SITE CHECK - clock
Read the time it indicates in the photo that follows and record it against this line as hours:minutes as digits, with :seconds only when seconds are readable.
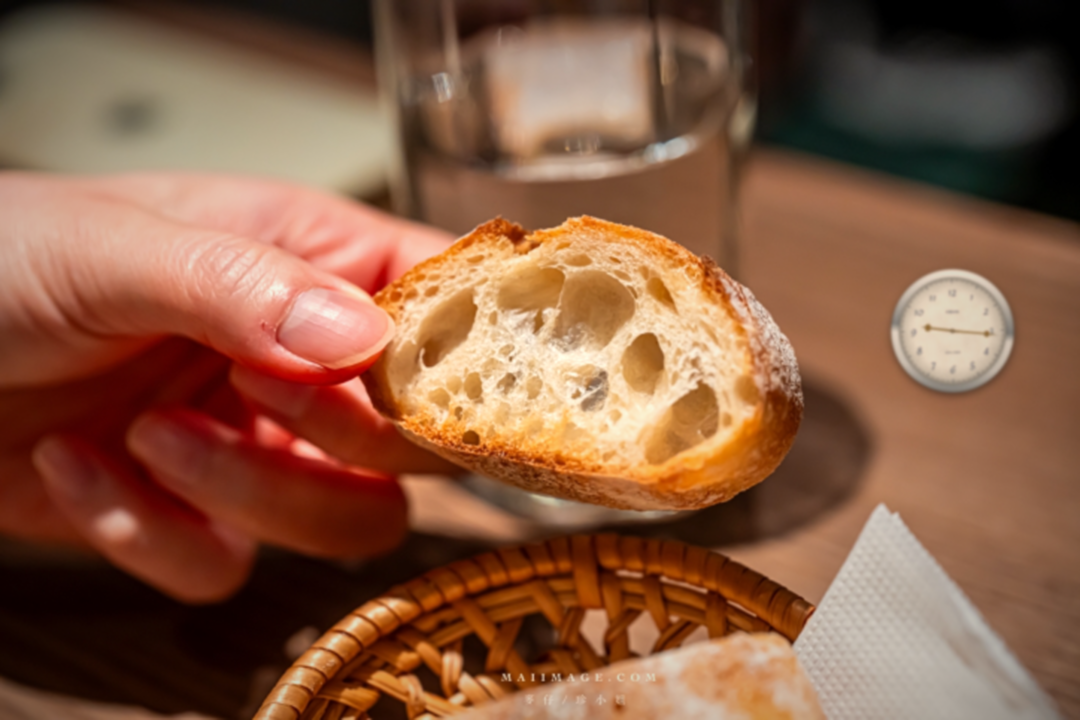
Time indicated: 9:16
